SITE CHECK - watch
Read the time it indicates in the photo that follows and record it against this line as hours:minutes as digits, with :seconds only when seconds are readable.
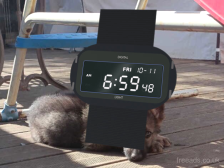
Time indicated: 6:59:48
